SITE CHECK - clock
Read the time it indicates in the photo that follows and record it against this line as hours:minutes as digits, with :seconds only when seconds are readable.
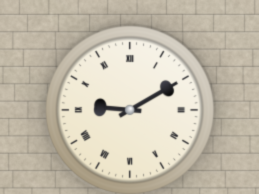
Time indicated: 9:10
